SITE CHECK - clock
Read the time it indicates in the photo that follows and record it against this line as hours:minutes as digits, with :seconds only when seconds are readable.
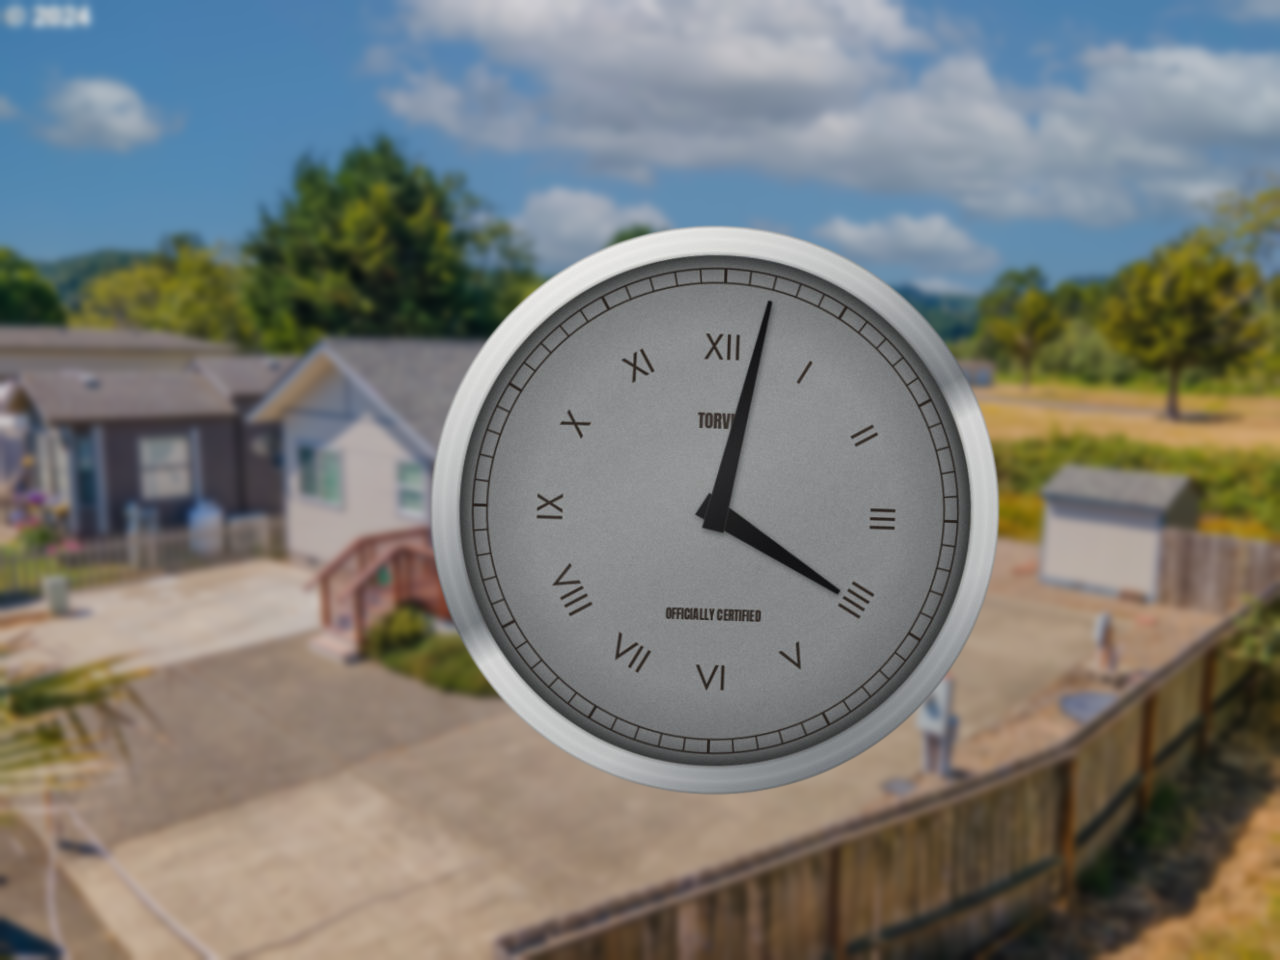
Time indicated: 4:02
